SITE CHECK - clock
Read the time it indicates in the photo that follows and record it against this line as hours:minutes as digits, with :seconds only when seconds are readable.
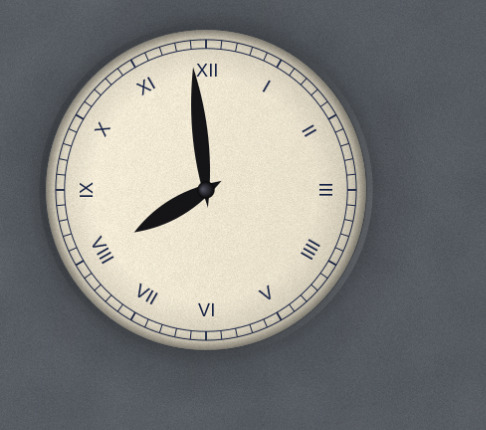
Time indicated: 7:59
